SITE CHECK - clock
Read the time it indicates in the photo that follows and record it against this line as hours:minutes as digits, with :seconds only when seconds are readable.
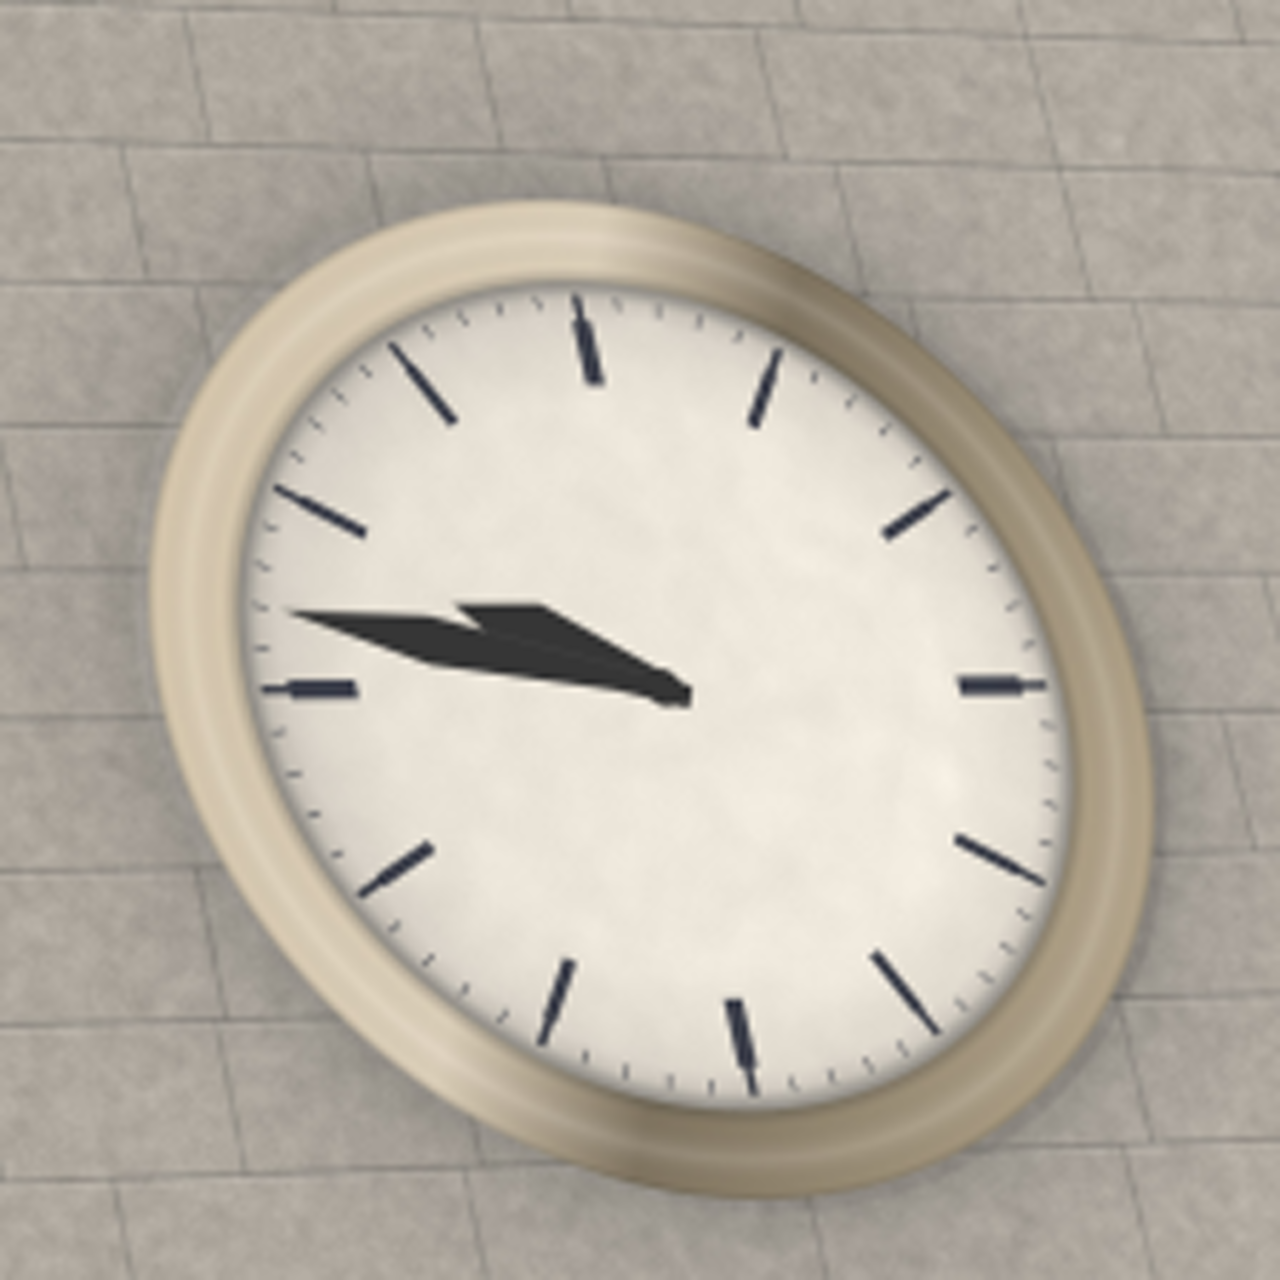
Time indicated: 9:47
